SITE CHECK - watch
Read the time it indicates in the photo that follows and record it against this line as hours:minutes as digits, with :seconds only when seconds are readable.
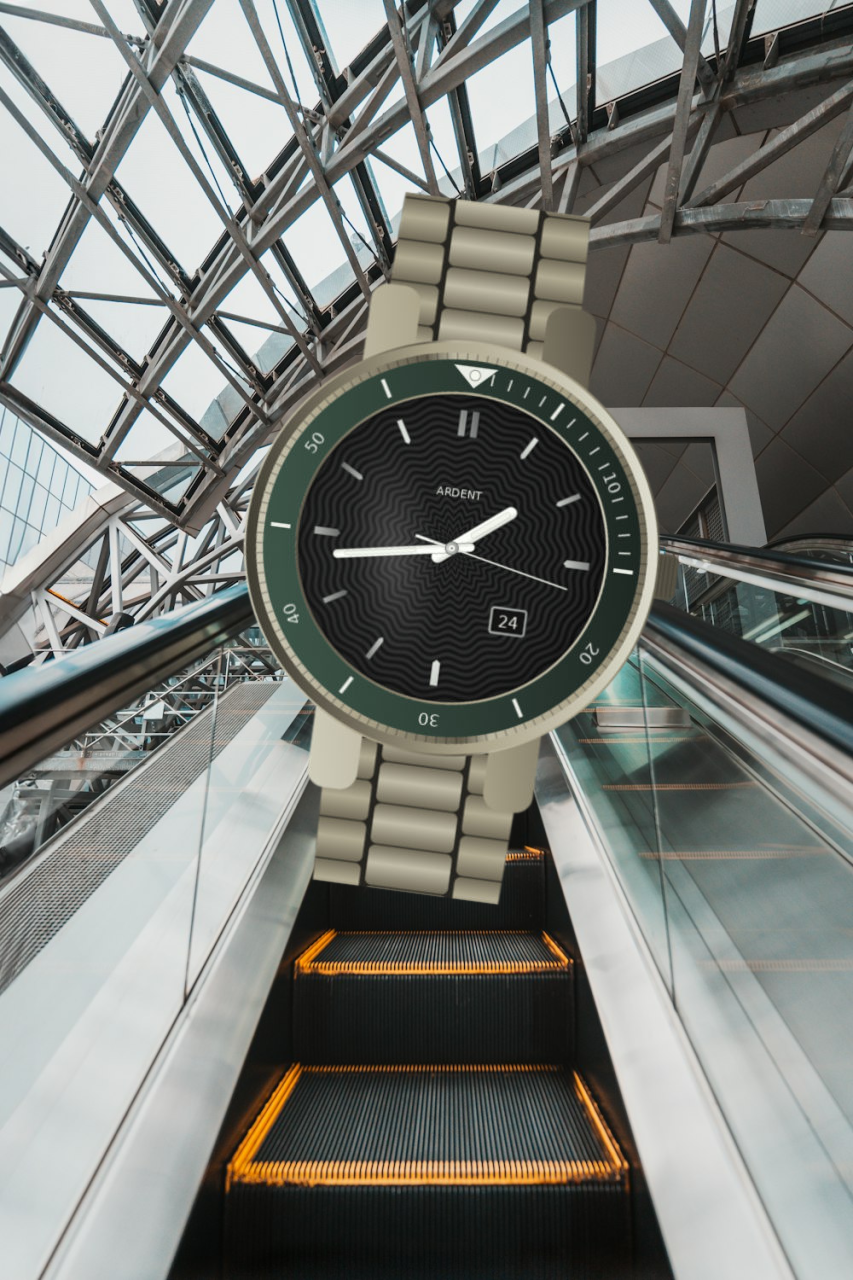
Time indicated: 1:43:17
